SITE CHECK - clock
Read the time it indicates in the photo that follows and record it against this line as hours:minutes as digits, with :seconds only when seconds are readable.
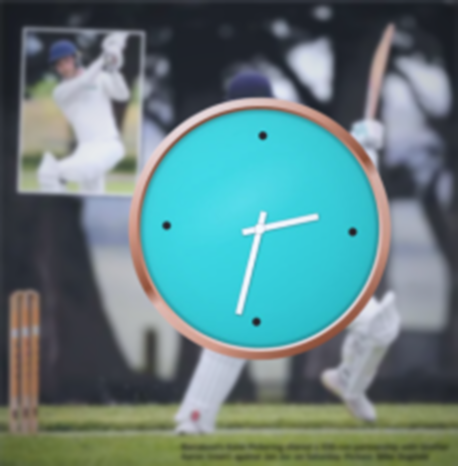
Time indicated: 2:32
